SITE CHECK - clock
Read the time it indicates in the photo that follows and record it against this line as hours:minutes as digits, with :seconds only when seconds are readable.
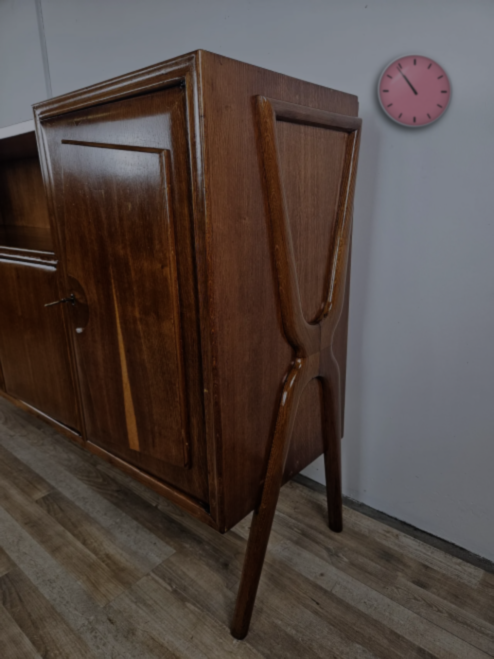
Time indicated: 10:54
